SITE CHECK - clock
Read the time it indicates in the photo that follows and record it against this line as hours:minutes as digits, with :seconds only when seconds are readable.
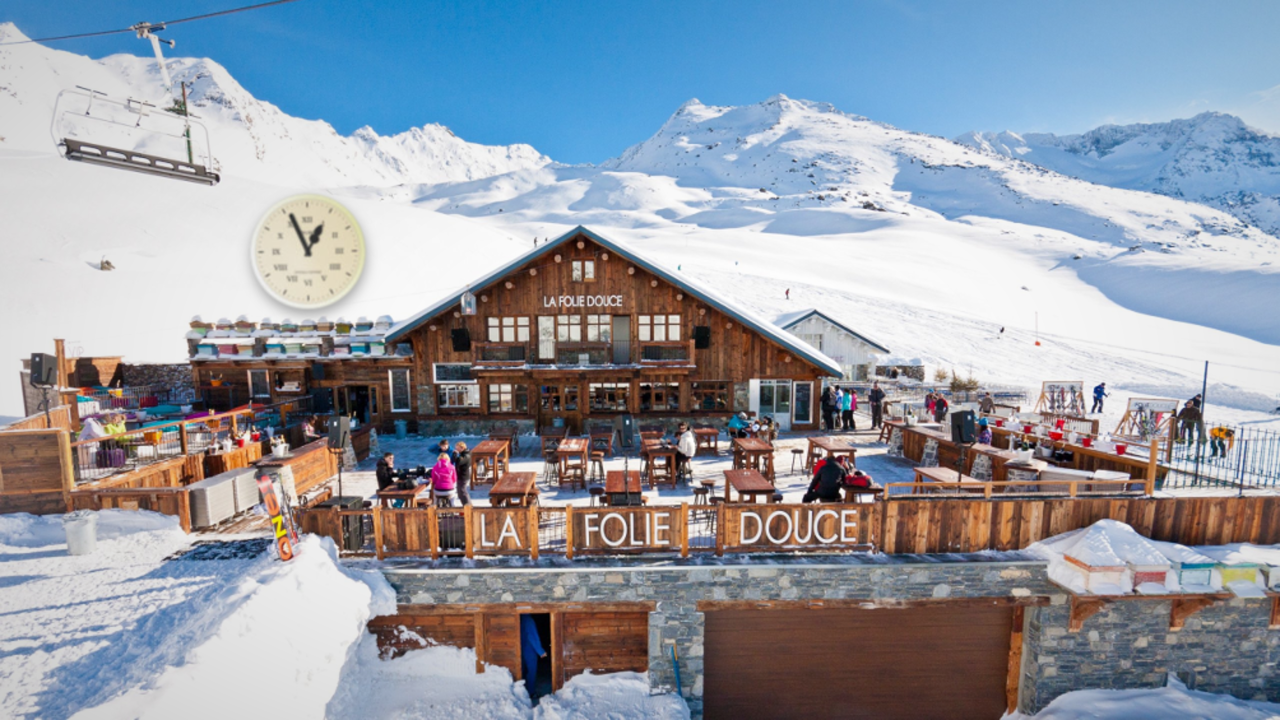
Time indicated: 12:56
